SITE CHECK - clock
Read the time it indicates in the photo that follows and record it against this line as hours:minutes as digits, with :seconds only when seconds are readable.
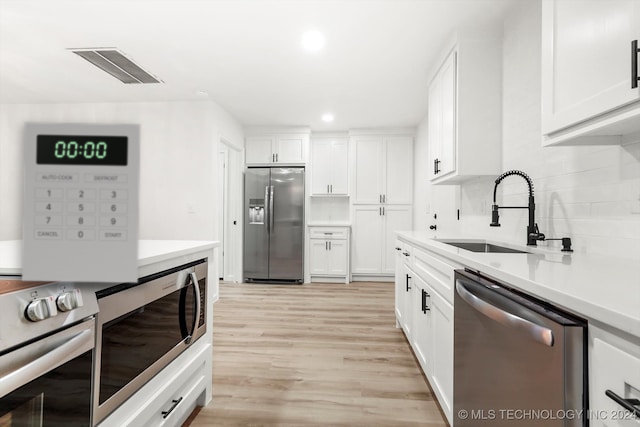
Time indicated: 0:00
